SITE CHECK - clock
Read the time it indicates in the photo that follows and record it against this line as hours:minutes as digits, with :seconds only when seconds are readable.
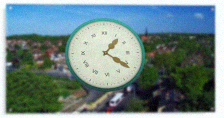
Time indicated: 1:21
